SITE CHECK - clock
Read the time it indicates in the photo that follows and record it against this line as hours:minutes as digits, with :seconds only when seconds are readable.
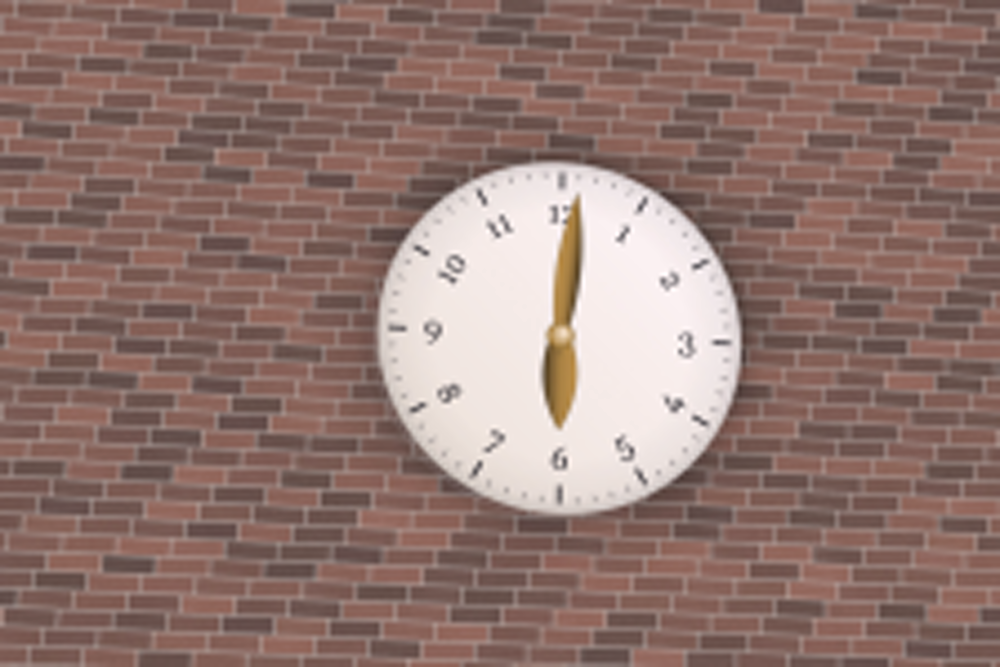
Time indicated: 6:01
